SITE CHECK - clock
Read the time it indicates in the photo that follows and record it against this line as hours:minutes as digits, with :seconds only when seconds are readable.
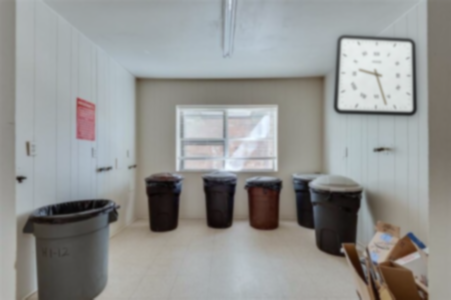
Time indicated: 9:27
